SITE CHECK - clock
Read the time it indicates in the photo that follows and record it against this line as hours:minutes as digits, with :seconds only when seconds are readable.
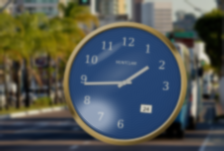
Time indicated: 1:44
